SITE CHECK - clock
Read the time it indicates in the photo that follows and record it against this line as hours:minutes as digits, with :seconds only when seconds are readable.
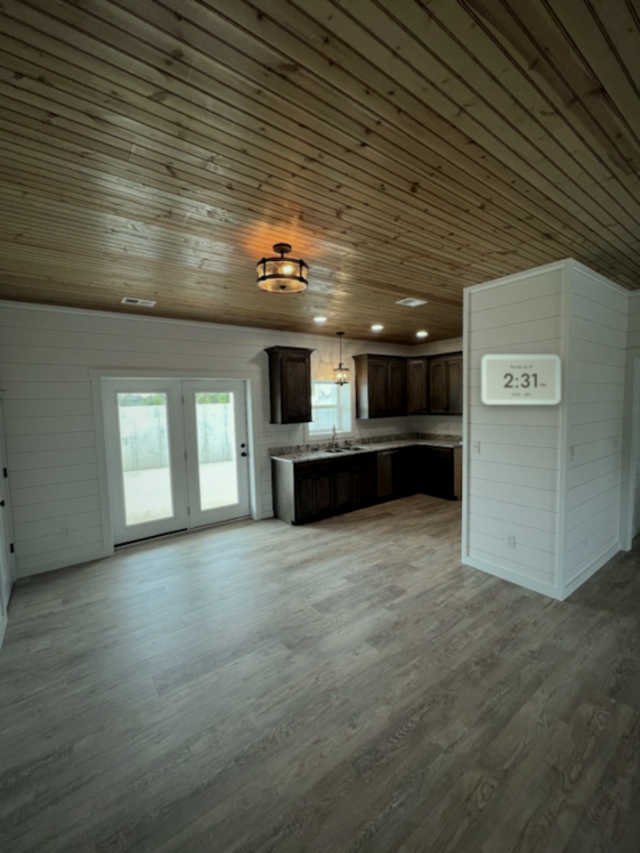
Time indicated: 2:31
